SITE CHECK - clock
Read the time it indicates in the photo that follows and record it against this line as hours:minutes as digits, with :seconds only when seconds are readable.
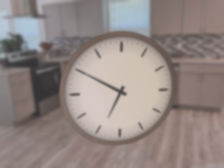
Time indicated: 6:50
